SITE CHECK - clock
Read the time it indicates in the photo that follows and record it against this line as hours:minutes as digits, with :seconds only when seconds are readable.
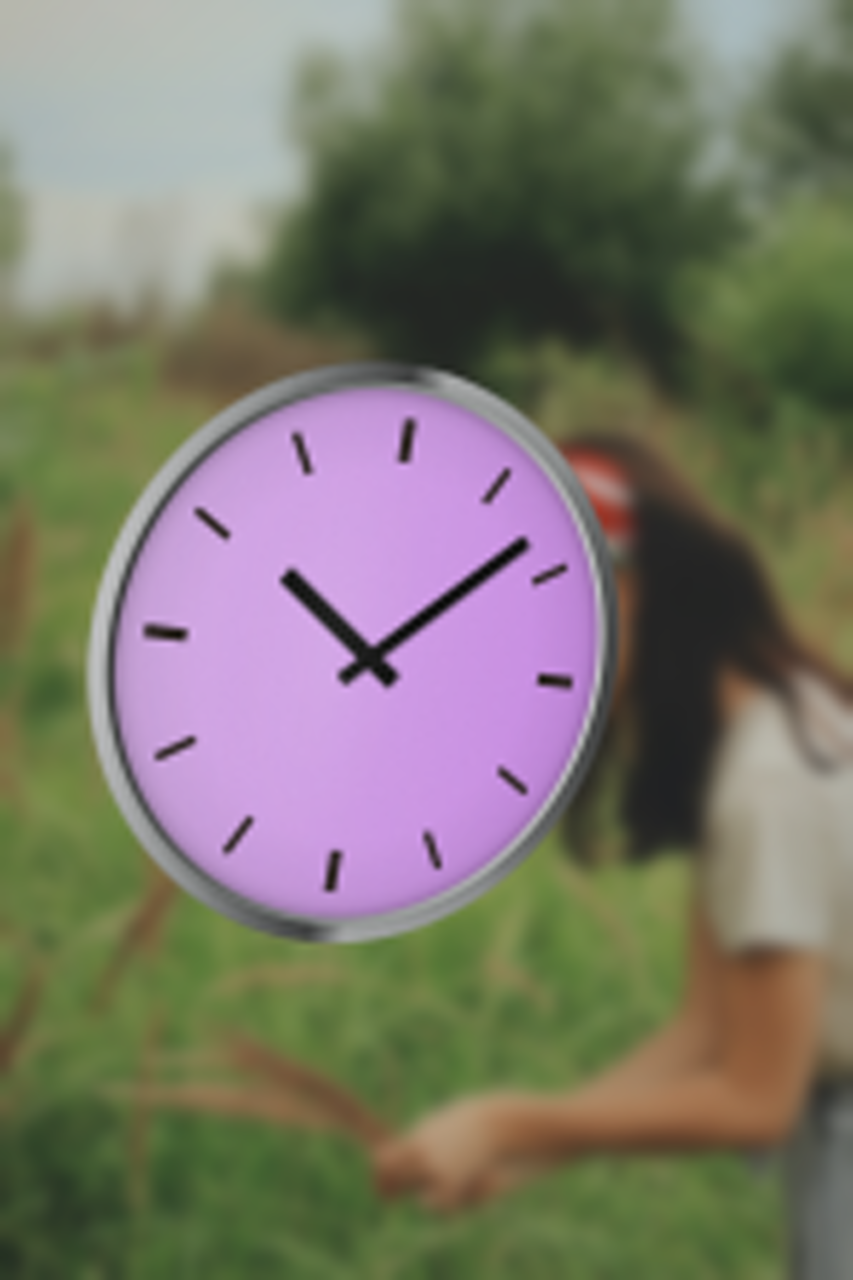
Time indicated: 10:08
